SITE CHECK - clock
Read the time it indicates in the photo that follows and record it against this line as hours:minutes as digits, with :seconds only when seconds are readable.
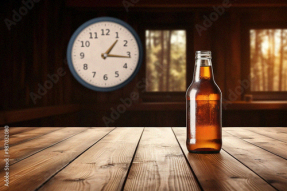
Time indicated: 1:16
